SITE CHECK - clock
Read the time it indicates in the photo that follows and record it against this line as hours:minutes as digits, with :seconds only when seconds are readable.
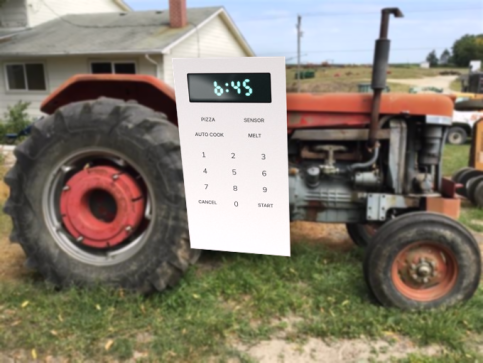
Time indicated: 6:45
